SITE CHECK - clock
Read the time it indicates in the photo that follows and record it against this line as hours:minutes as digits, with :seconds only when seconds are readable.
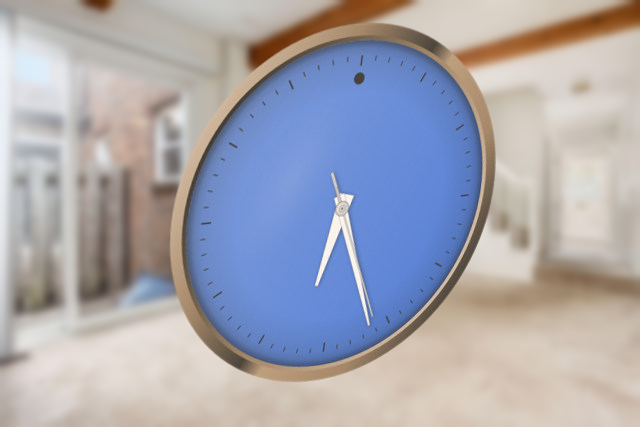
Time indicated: 6:26:26
